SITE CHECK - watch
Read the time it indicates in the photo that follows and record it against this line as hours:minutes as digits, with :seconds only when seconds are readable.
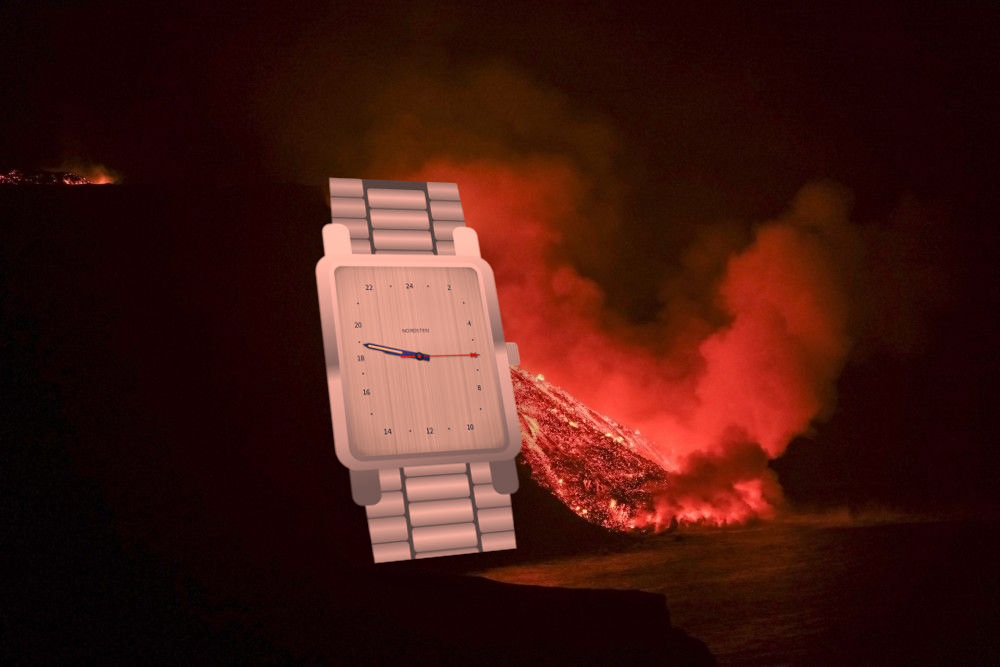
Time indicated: 18:47:15
